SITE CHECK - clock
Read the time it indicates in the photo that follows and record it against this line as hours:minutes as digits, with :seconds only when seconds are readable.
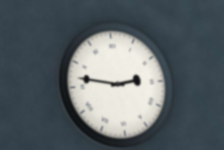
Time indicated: 2:47
